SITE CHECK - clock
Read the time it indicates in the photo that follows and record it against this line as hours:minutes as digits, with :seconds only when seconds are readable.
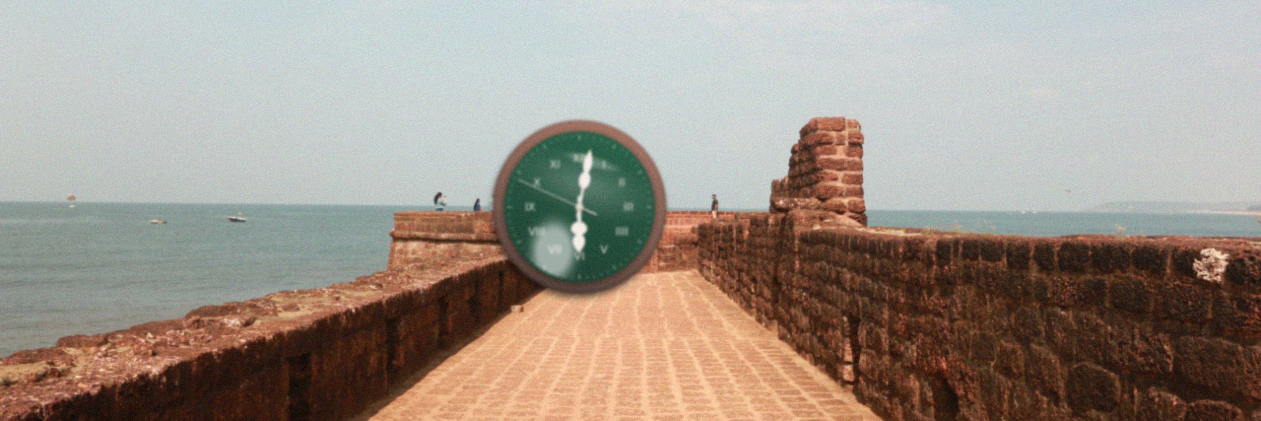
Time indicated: 6:01:49
